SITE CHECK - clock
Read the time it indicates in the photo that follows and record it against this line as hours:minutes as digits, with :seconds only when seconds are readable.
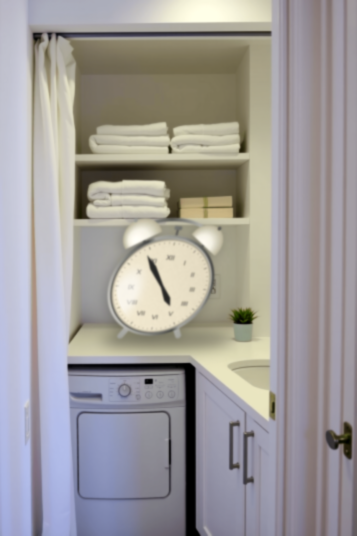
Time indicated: 4:54
